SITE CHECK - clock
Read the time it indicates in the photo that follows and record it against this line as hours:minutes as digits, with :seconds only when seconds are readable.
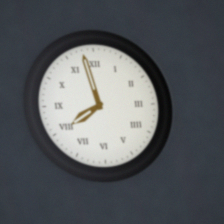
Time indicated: 7:58
